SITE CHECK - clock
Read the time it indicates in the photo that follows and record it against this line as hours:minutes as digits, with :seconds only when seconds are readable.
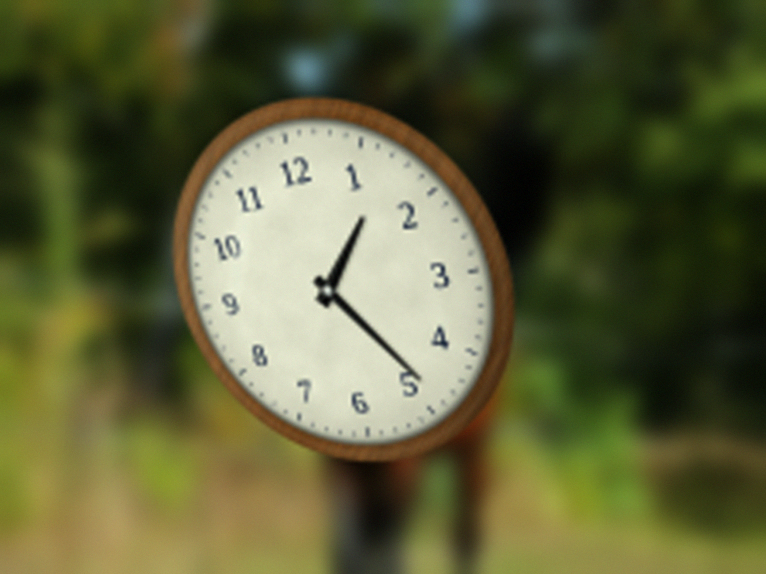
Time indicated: 1:24
